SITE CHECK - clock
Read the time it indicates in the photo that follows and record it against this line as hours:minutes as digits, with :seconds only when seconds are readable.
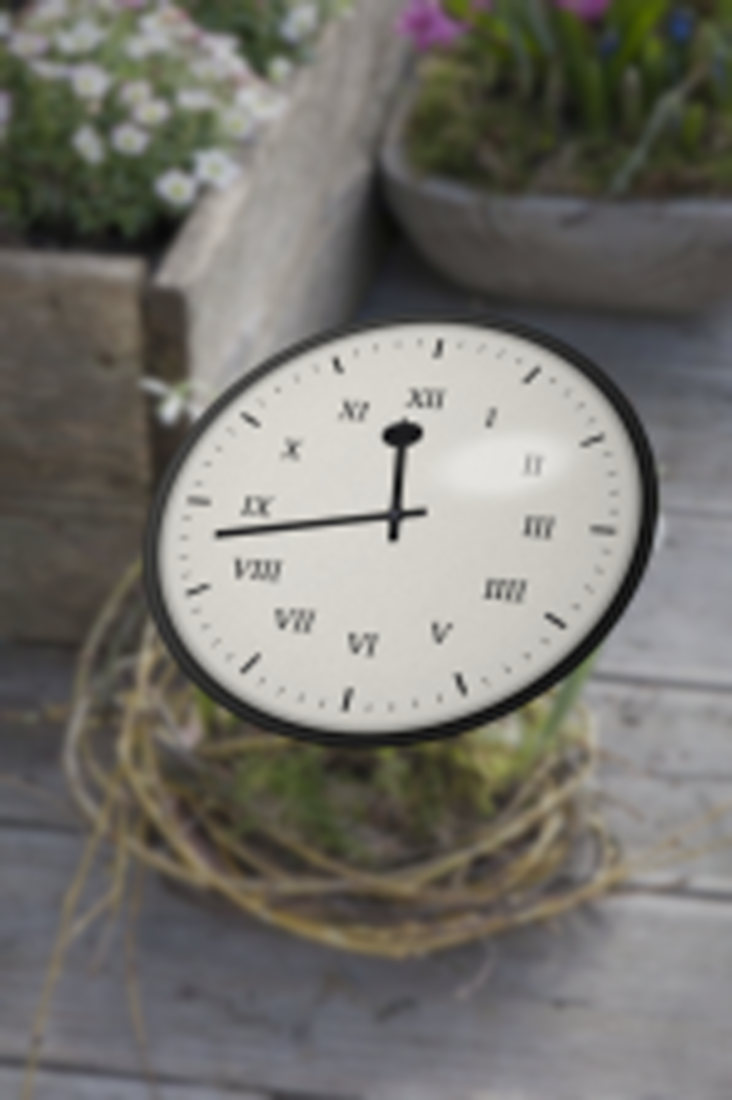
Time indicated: 11:43
